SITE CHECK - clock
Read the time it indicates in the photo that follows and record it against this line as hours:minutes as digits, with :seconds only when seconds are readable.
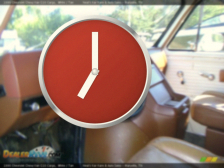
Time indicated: 7:00
